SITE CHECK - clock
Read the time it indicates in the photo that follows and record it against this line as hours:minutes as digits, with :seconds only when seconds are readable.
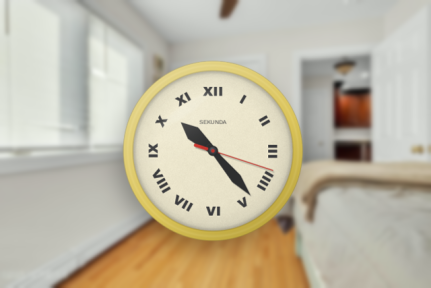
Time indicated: 10:23:18
